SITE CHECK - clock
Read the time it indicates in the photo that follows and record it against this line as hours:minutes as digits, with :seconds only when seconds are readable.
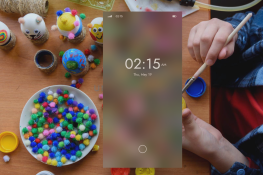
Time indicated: 2:15
